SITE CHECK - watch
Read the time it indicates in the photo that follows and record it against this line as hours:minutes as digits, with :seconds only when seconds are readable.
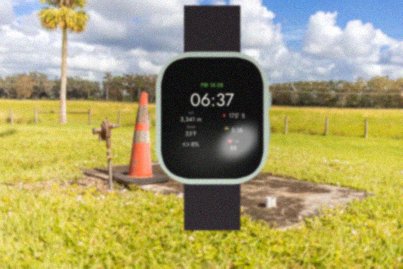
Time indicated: 6:37
